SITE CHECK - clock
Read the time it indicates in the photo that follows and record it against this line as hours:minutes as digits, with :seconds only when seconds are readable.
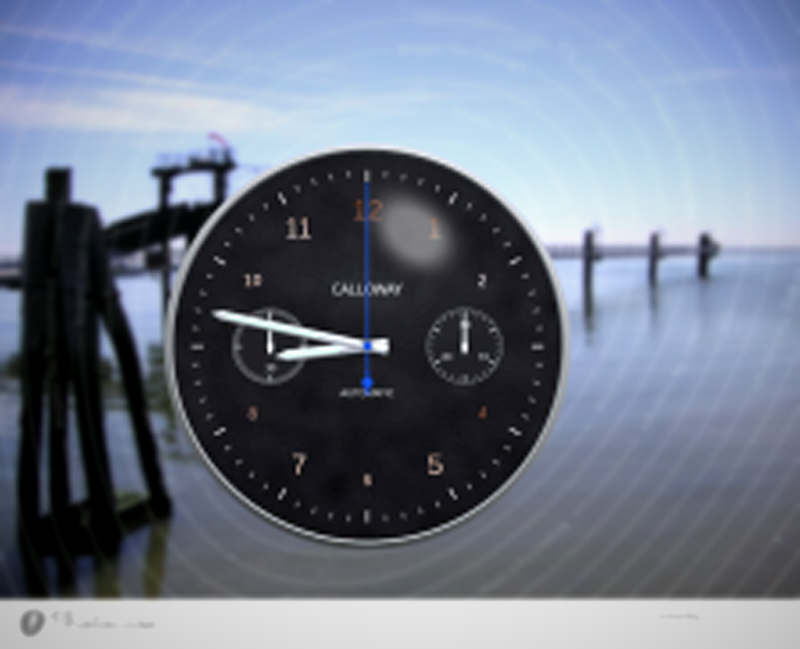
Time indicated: 8:47
